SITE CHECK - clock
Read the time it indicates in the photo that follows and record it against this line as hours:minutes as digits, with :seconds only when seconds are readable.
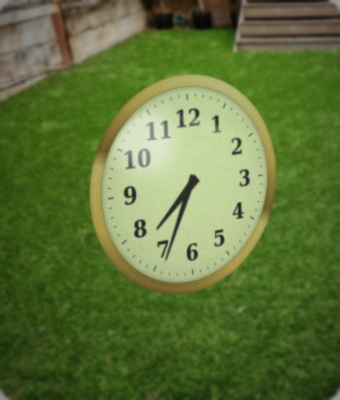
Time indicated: 7:34
